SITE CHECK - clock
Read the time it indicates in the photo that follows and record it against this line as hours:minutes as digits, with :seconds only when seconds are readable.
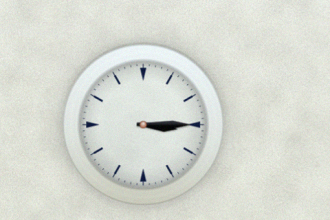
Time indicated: 3:15
